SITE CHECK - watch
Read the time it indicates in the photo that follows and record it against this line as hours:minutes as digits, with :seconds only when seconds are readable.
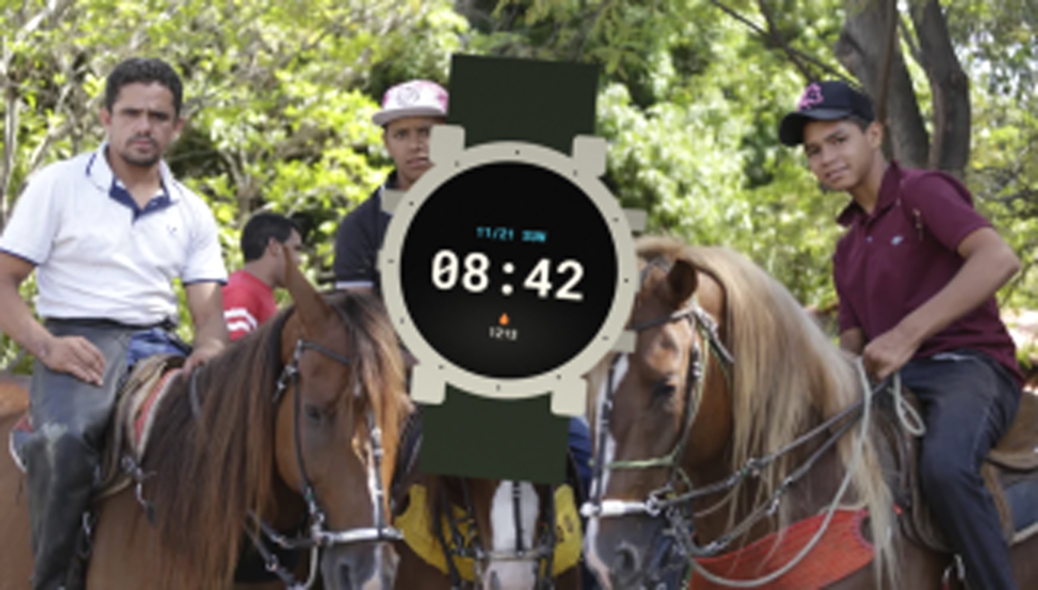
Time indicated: 8:42
